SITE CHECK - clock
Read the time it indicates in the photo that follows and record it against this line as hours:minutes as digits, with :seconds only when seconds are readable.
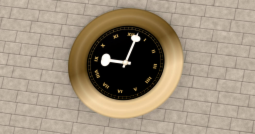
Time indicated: 9:02
